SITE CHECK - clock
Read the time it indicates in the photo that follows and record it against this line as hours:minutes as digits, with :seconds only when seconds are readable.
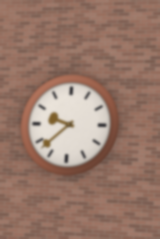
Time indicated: 9:38
